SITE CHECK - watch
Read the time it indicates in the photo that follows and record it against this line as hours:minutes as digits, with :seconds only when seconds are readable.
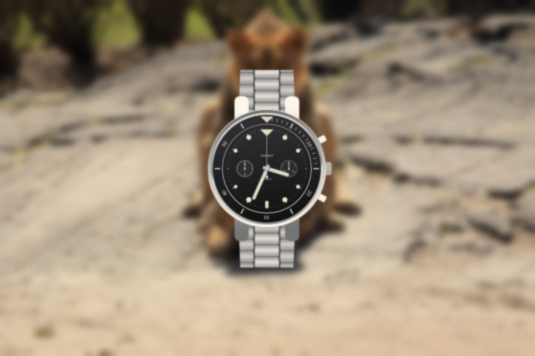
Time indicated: 3:34
